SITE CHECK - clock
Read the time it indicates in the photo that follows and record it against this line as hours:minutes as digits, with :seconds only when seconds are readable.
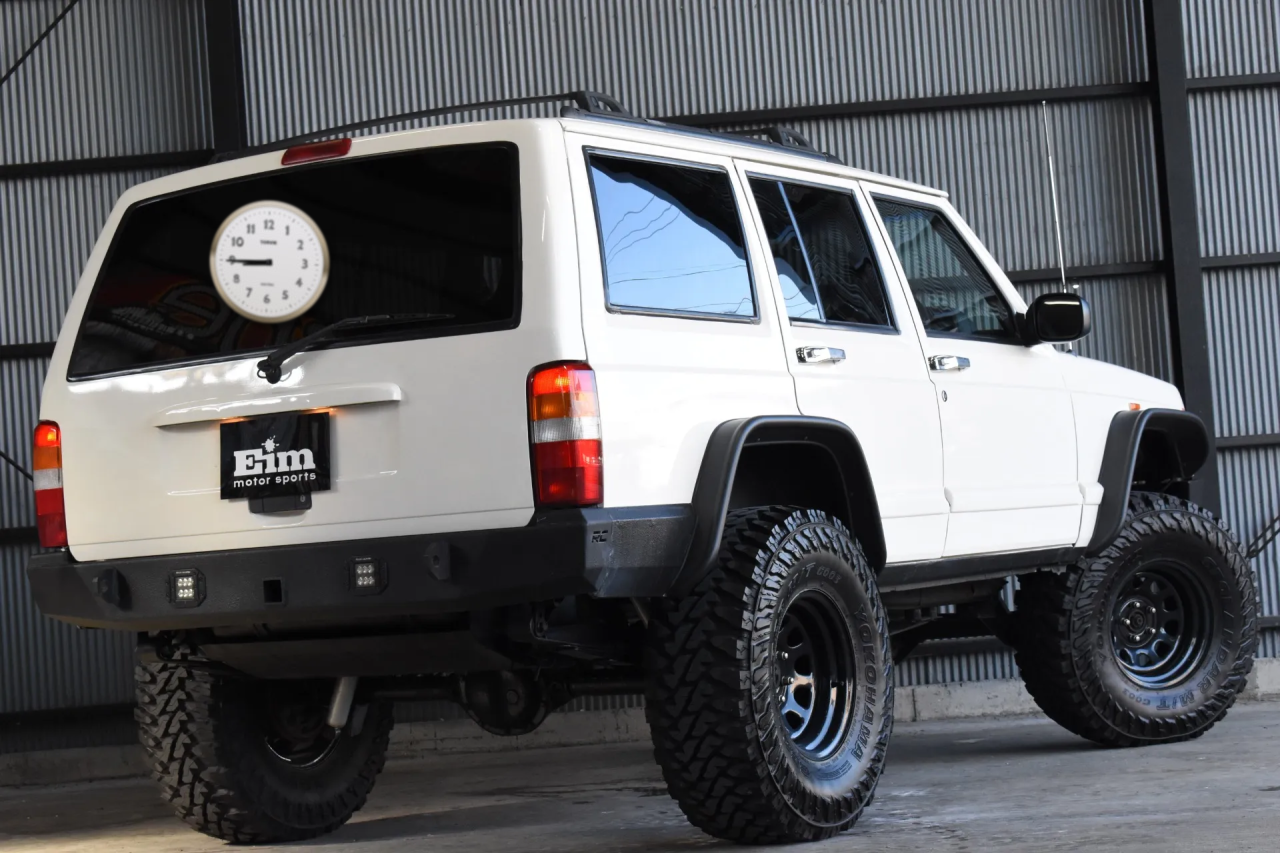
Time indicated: 8:45
